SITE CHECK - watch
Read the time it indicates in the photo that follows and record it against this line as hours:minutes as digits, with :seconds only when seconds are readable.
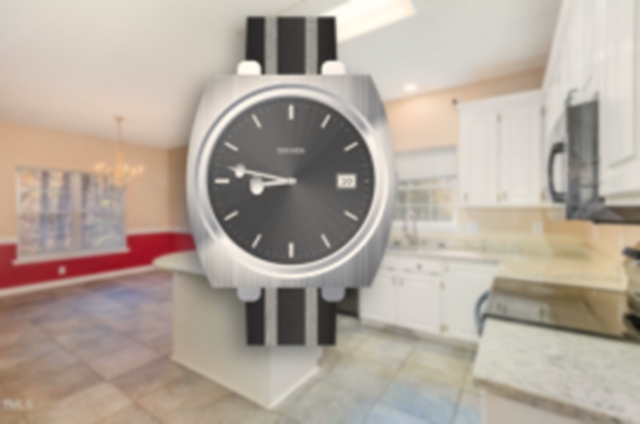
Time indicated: 8:47
